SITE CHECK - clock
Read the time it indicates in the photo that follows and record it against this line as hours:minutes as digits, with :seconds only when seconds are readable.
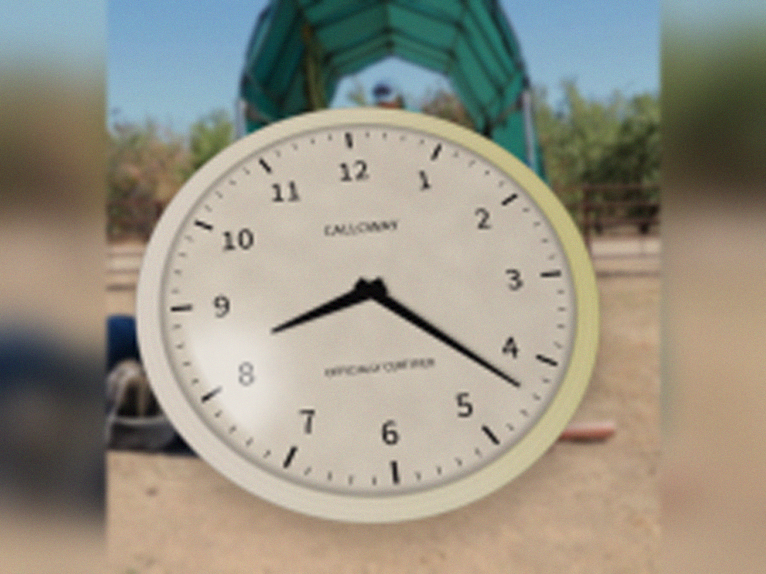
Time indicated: 8:22
